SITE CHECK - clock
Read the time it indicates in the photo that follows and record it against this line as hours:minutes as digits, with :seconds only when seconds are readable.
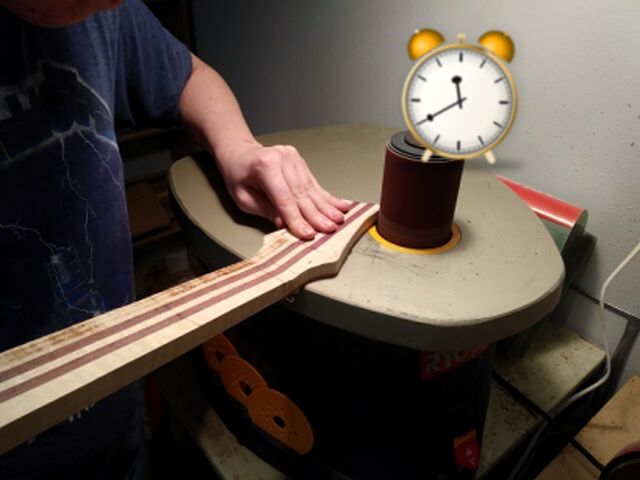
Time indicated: 11:40
